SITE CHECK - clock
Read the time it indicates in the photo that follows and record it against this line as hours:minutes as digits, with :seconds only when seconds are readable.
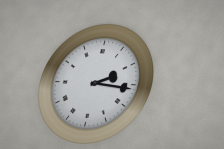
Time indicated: 2:16
